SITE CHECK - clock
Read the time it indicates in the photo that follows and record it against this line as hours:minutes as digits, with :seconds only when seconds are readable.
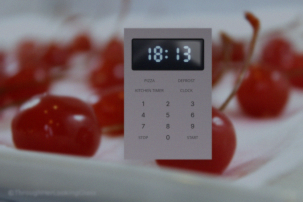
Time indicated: 18:13
